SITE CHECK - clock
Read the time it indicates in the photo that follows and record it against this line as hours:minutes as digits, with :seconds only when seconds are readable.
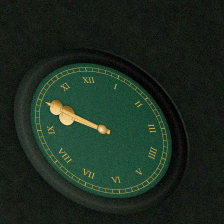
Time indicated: 9:50
